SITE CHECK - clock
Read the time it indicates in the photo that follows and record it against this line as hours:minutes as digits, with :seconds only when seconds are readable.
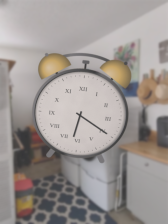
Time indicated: 6:20
